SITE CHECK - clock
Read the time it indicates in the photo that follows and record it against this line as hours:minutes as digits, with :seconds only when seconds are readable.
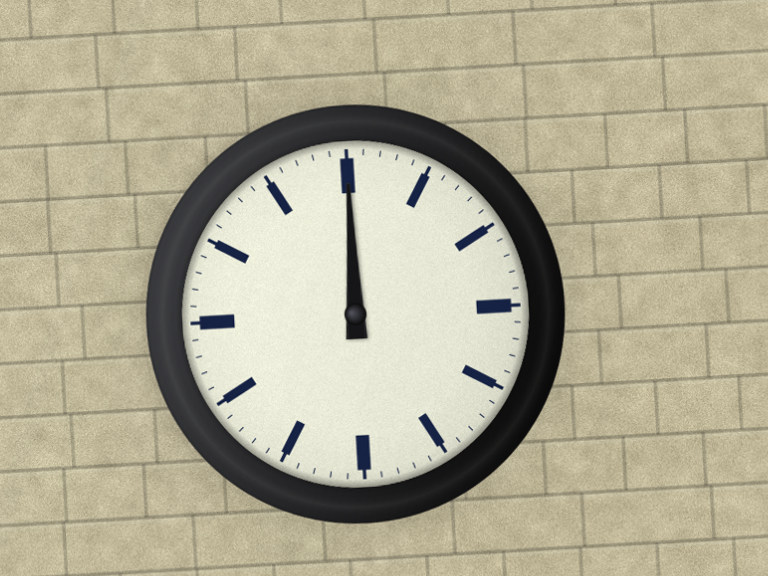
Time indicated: 12:00
